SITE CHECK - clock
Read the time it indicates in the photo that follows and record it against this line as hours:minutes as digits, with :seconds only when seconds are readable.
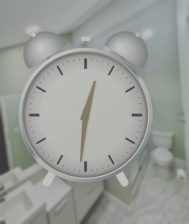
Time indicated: 12:31
